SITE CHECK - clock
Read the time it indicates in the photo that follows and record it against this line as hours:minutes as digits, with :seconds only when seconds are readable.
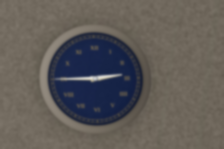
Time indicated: 2:45
